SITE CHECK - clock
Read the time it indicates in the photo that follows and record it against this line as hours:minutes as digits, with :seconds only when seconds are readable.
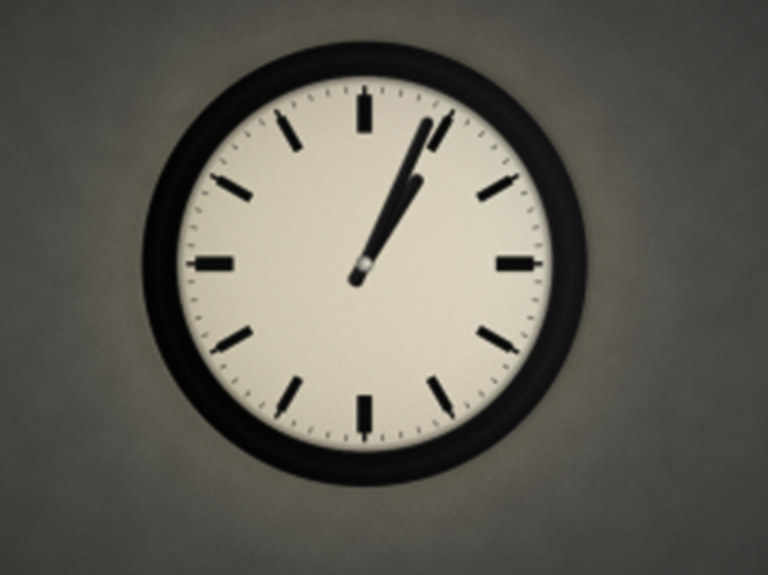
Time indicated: 1:04
